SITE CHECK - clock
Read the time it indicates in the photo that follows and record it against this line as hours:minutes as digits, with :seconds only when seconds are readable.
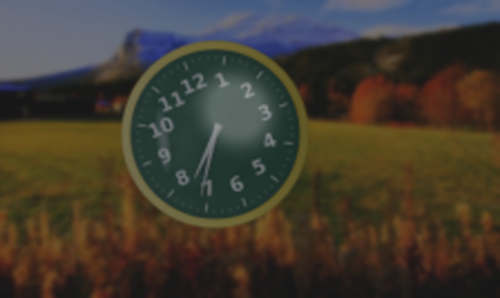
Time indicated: 7:36
